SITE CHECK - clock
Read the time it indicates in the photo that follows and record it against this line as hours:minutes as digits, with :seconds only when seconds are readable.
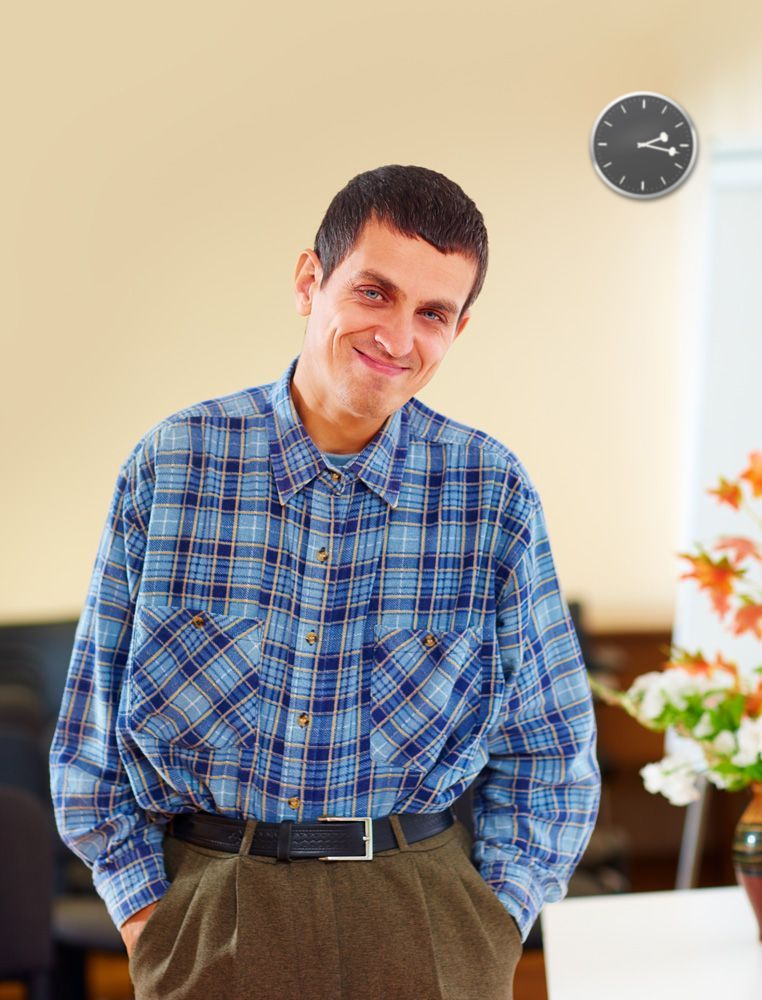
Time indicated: 2:17
